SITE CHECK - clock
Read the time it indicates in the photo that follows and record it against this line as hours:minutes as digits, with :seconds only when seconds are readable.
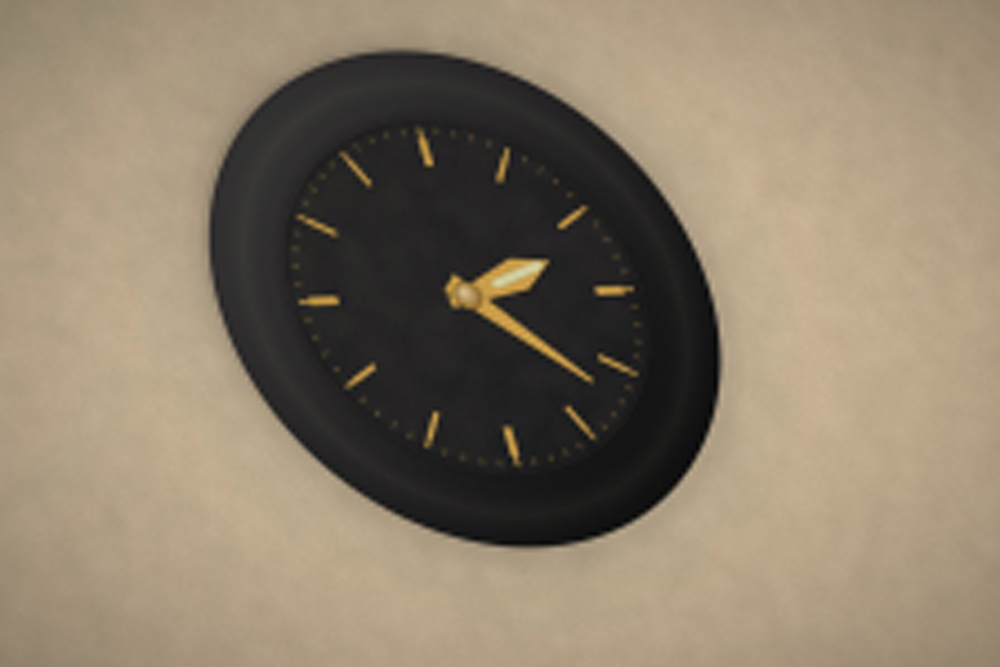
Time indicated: 2:22
